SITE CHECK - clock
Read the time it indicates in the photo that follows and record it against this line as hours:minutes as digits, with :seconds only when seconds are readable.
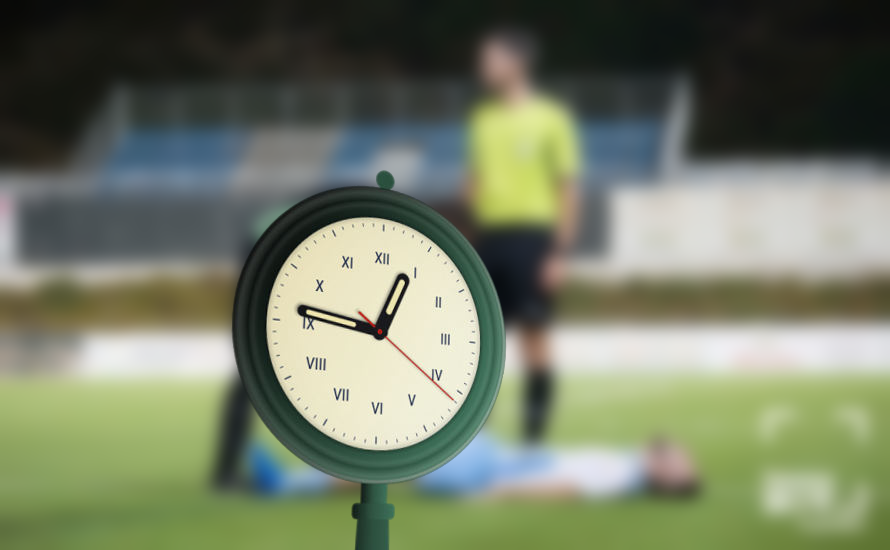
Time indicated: 12:46:21
